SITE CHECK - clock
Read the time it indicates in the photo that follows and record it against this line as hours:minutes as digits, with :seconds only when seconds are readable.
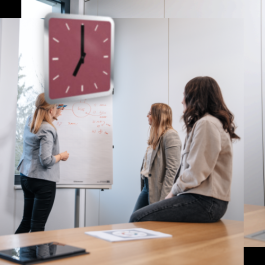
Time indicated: 7:00
